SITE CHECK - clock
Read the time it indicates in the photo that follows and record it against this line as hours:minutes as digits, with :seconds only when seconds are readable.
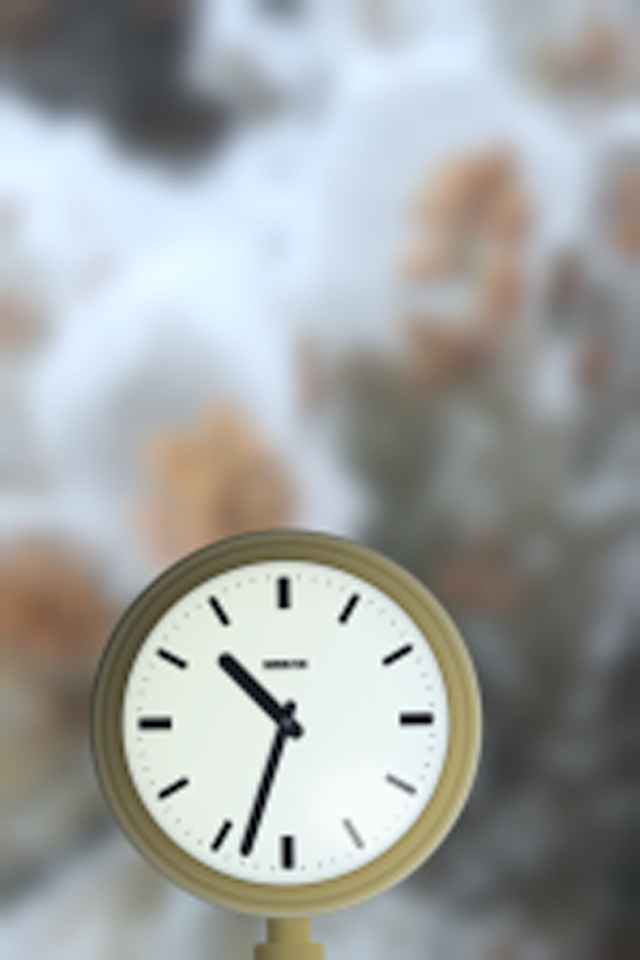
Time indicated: 10:33
